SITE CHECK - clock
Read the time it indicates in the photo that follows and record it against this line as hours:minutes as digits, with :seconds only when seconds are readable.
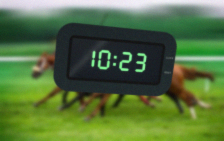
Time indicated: 10:23
